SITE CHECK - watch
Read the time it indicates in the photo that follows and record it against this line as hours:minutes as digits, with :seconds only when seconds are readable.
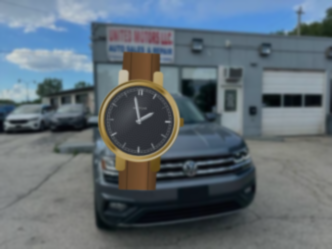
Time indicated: 1:58
